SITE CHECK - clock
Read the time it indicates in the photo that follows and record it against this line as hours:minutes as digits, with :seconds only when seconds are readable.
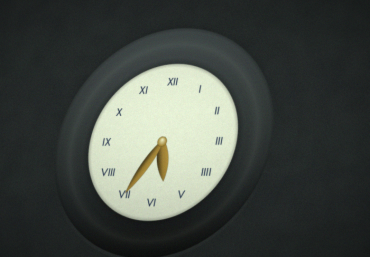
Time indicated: 5:35
